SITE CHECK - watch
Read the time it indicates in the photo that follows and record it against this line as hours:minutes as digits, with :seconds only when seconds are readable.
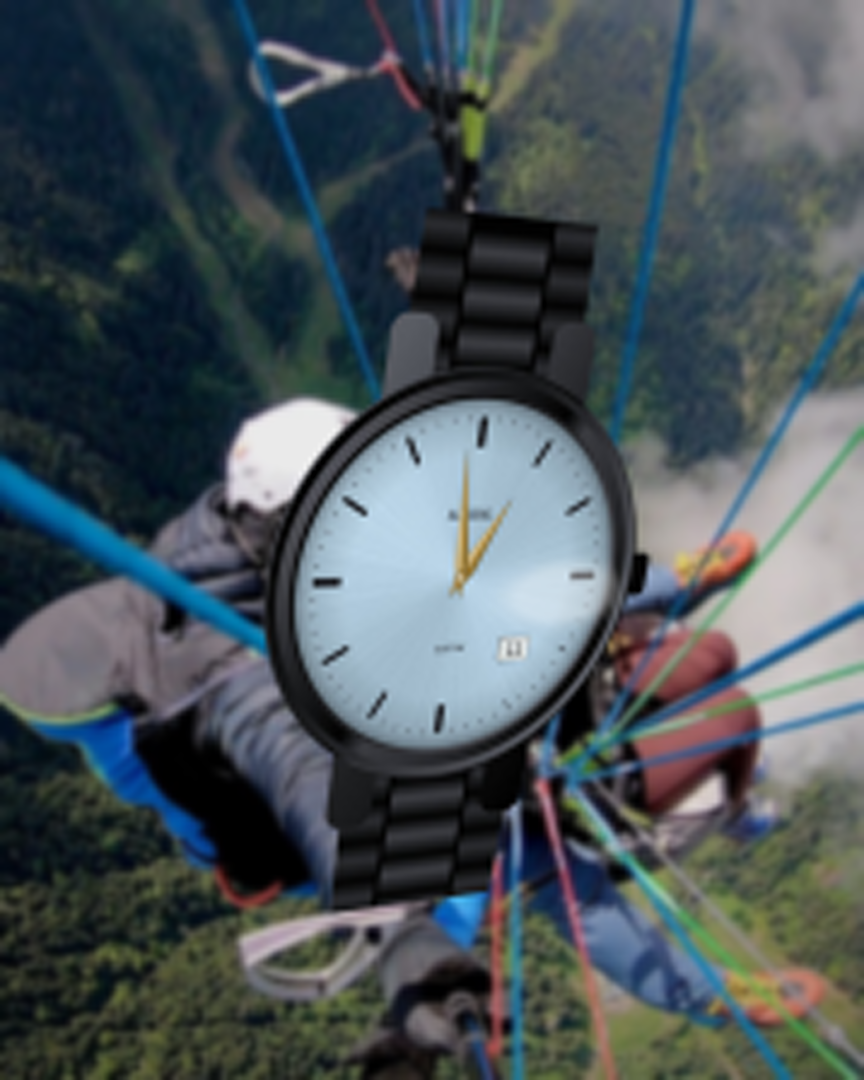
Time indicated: 12:59
